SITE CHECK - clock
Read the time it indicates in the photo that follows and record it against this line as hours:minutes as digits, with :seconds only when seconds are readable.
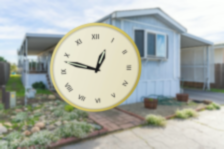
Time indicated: 12:48
